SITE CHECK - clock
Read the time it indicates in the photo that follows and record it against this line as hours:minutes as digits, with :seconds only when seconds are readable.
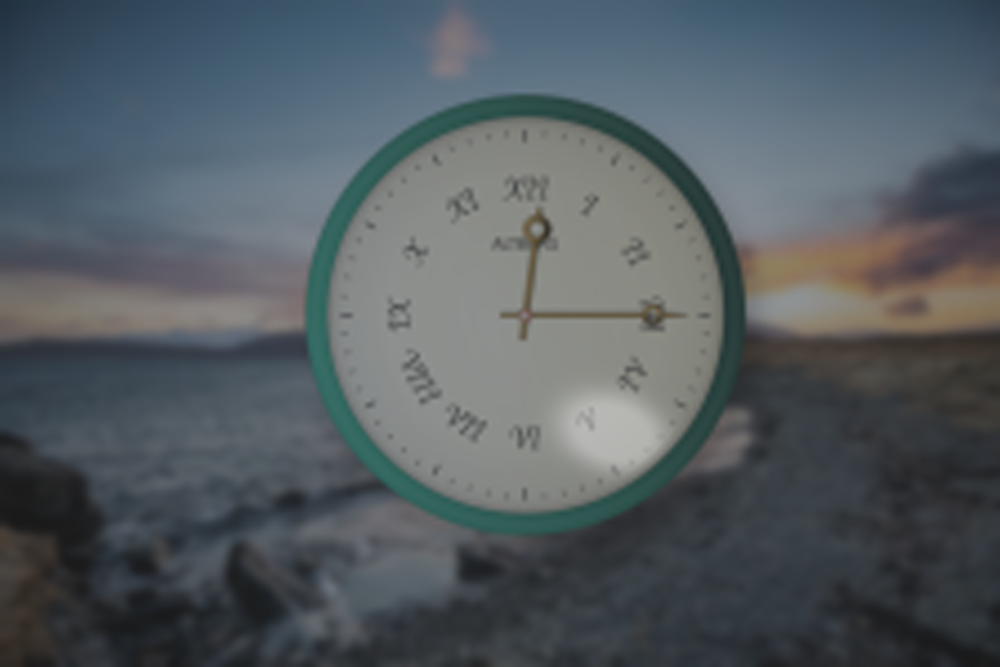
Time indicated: 12:15
